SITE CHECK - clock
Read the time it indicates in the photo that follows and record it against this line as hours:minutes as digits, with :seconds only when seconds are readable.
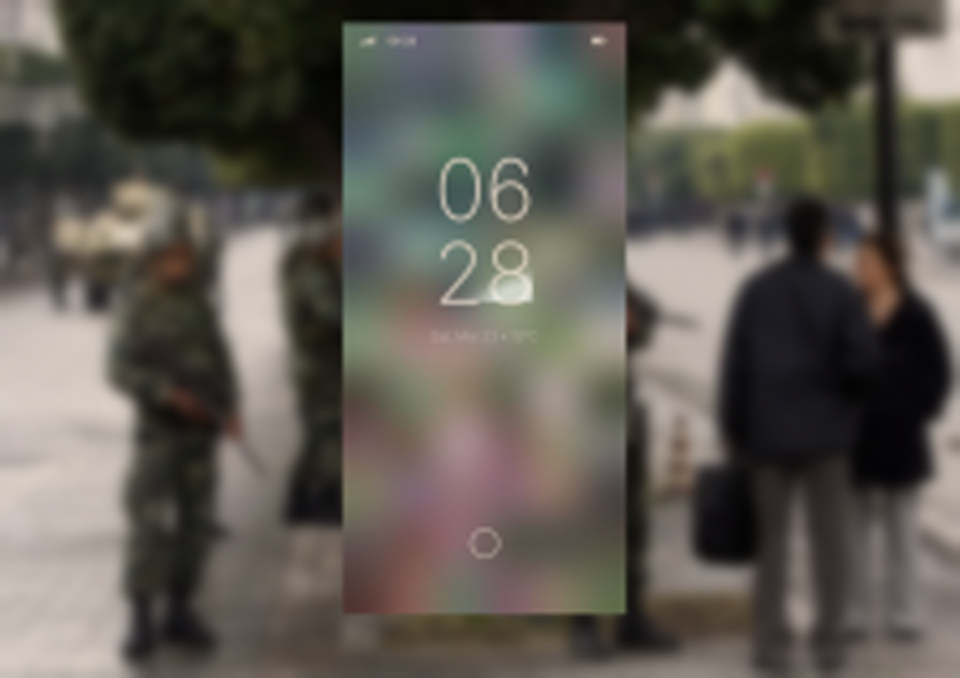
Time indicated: 6:28
